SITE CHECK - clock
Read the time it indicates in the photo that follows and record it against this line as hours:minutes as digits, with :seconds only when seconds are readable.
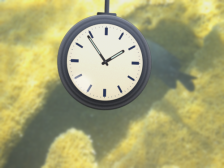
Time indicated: 1:54
